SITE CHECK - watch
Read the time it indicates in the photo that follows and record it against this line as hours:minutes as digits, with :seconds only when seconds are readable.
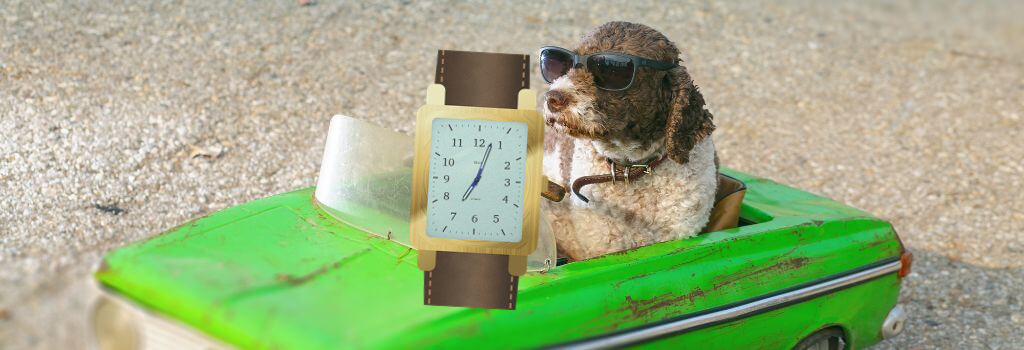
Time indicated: 7:03
